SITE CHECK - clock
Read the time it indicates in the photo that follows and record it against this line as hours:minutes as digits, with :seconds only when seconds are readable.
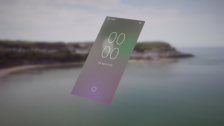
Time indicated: 0:00
